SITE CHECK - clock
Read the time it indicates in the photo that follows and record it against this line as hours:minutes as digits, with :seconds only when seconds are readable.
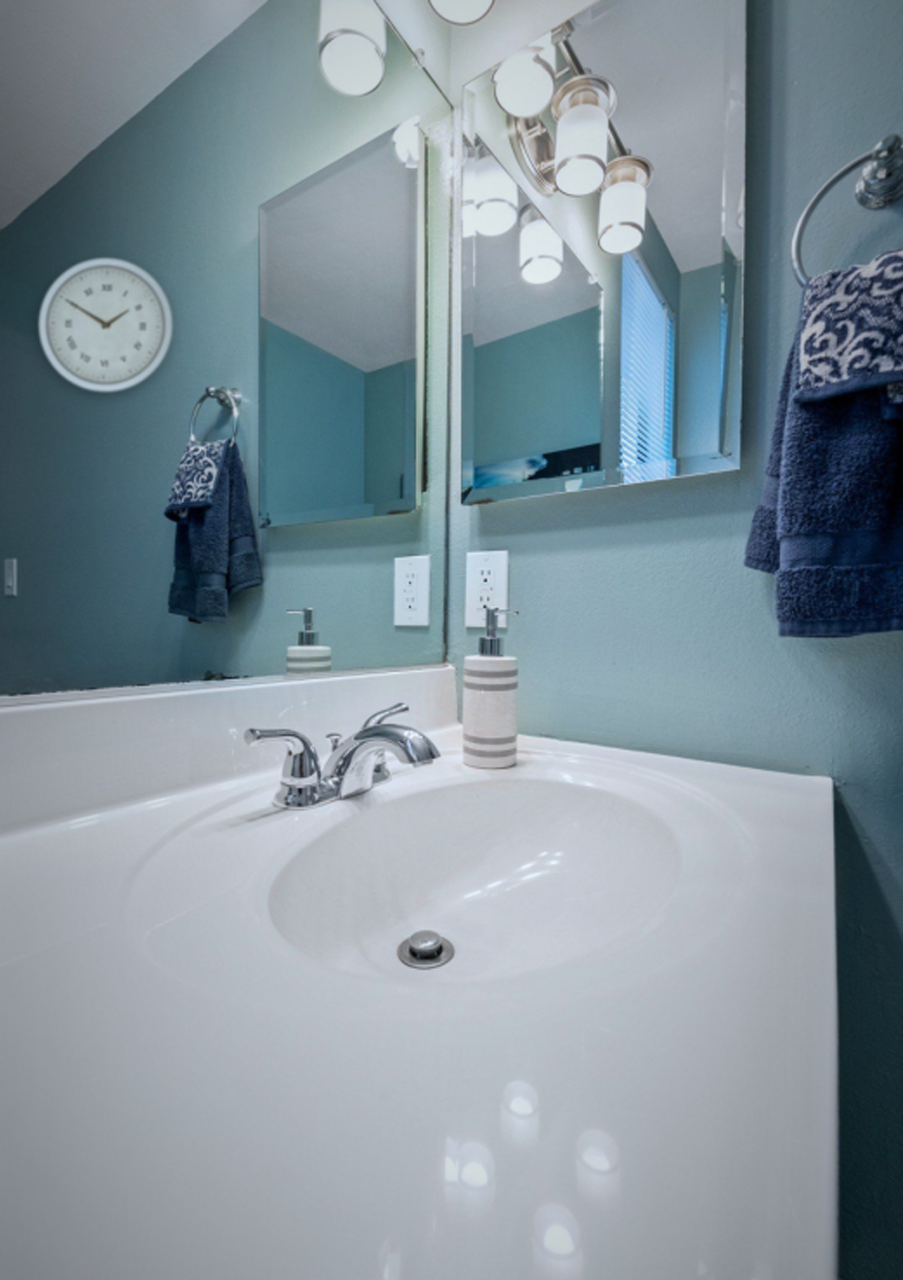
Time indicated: 1:50
